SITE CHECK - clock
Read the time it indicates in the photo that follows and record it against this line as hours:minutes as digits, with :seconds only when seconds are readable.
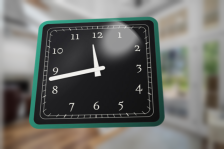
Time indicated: 11:43
